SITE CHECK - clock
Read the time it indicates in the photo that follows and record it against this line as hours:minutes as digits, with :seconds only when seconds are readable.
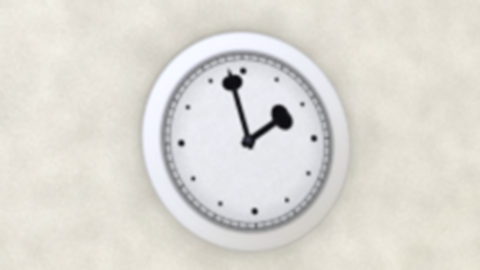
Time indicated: 1:58
